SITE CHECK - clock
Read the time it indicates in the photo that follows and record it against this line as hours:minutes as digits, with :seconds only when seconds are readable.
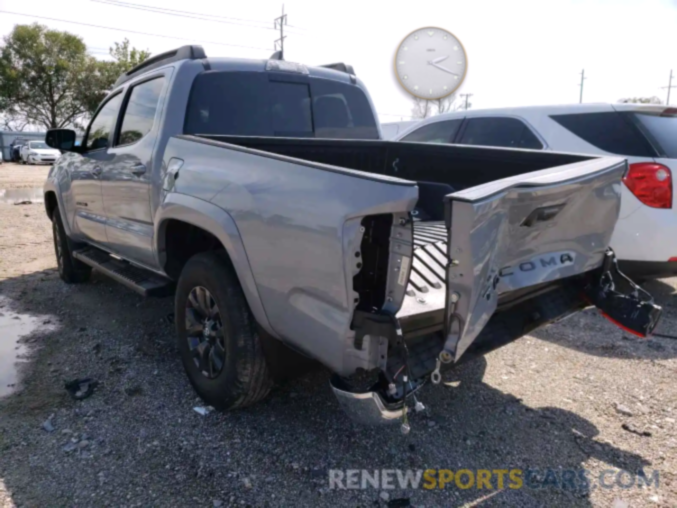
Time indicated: 2:19
